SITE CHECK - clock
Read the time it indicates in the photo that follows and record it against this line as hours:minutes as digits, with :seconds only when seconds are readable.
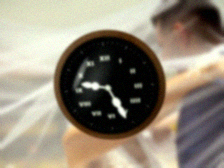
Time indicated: 9:26
